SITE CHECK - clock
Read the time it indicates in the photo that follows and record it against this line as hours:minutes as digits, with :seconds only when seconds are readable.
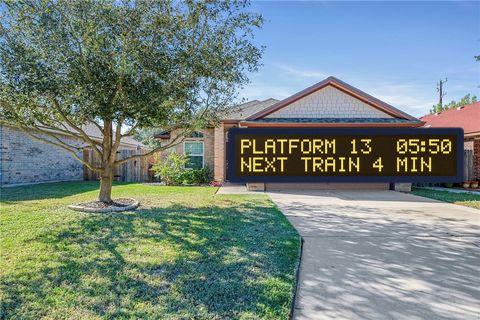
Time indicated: 5:50
